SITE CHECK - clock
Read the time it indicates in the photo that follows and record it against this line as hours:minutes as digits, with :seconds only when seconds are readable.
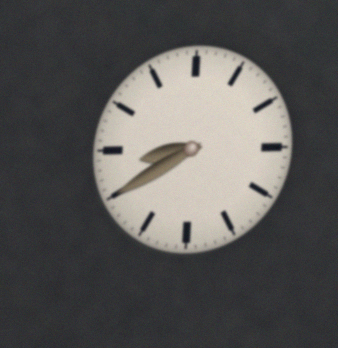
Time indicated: 8:40
